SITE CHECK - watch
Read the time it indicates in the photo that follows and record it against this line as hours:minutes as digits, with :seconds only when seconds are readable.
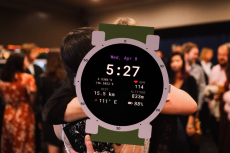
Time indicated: 5:27
